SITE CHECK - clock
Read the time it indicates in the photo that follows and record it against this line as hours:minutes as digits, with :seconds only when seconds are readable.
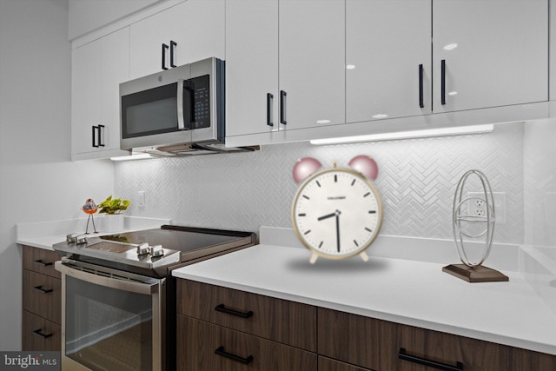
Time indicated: 8:30
